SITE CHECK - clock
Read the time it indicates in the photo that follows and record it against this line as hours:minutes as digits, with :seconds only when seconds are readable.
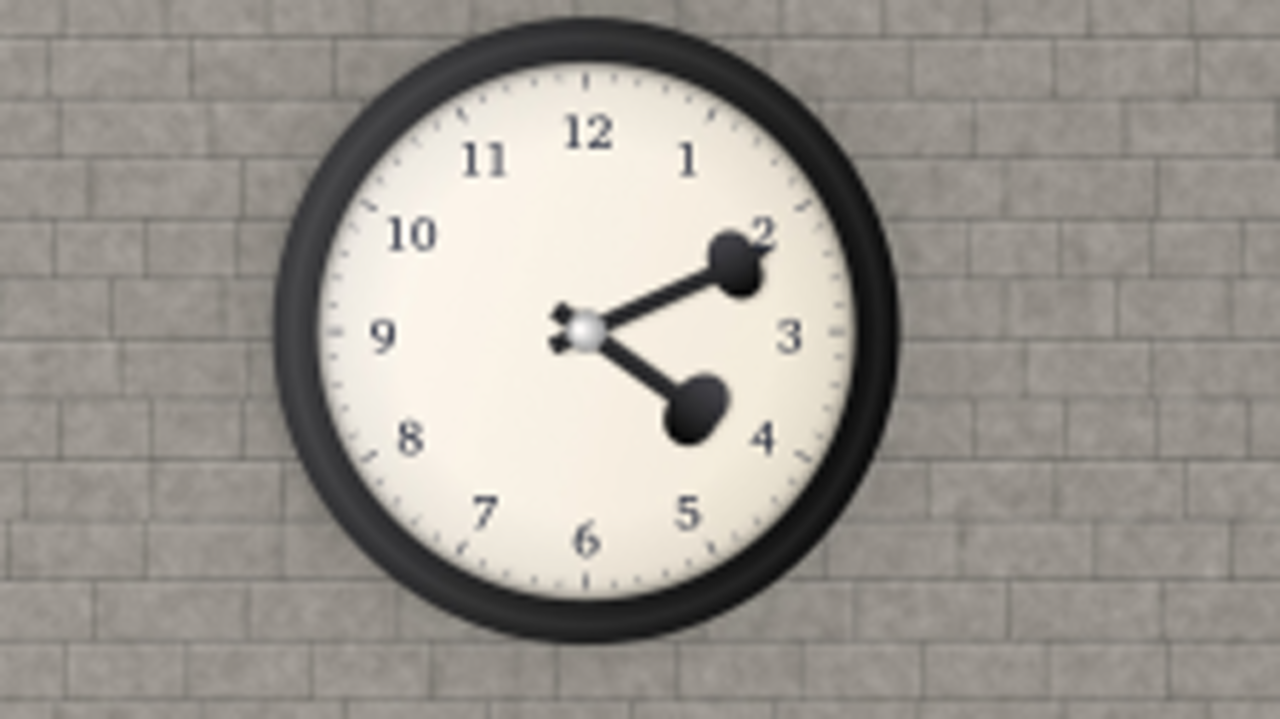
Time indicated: 4:11
